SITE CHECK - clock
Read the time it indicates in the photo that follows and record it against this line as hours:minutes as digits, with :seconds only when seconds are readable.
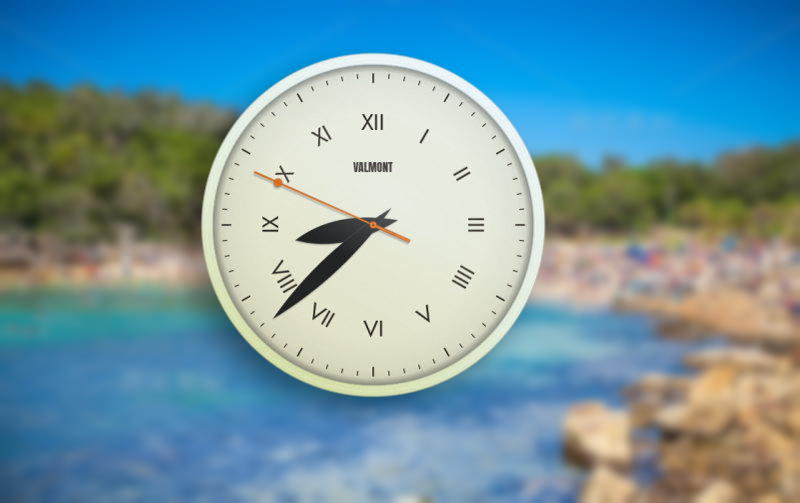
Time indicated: 8:37:49
